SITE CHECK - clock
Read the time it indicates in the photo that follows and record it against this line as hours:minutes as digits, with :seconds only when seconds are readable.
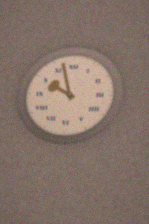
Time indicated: 9:57
